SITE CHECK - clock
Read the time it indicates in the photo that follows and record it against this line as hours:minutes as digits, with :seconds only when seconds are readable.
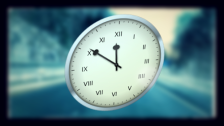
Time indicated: 11:51
